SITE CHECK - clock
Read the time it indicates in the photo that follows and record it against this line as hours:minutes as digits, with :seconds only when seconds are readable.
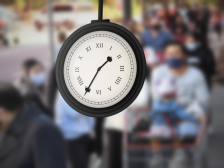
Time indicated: 1:35
